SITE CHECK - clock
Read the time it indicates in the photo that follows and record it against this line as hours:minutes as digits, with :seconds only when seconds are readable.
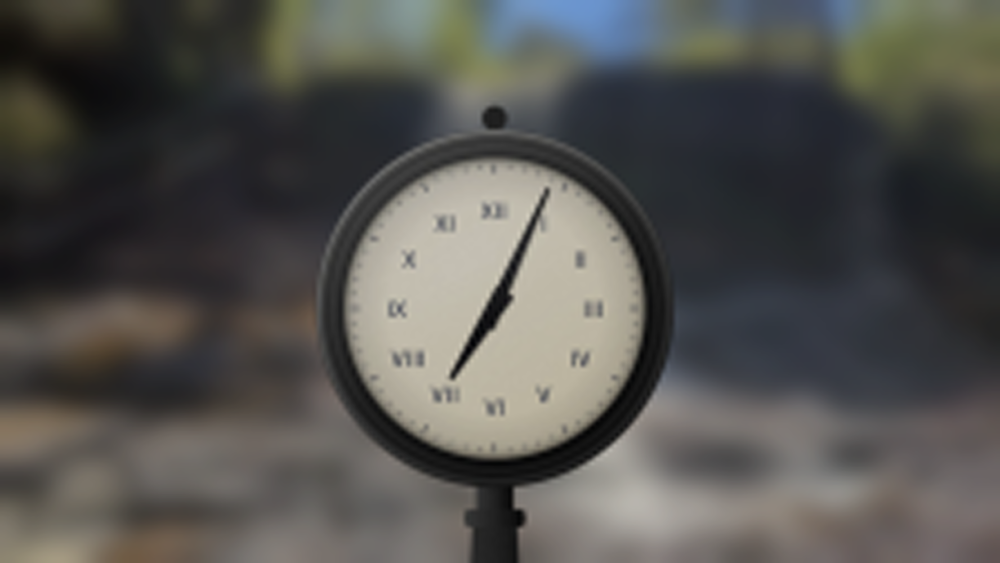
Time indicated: 7:04
